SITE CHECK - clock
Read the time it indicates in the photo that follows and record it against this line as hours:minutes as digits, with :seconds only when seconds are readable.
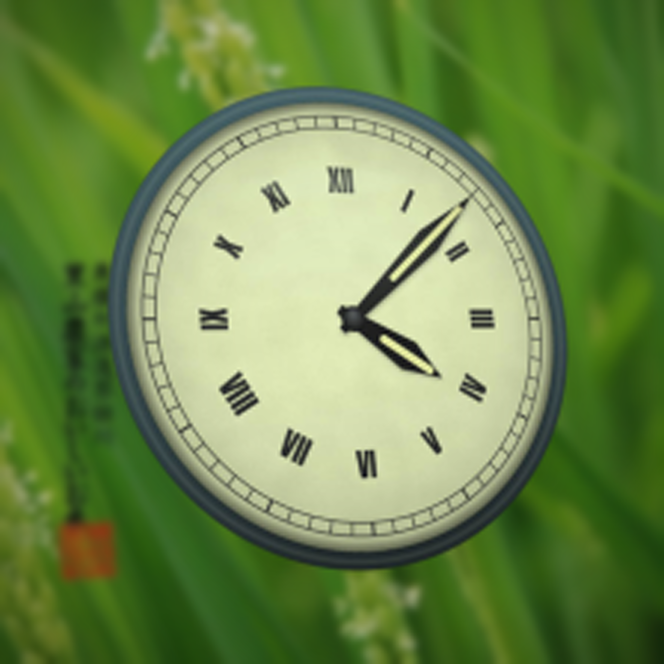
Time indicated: 4:08
